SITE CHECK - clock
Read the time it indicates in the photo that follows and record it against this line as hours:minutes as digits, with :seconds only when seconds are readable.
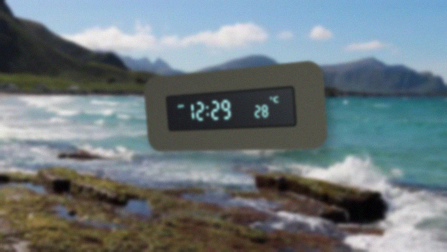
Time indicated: 12:29
